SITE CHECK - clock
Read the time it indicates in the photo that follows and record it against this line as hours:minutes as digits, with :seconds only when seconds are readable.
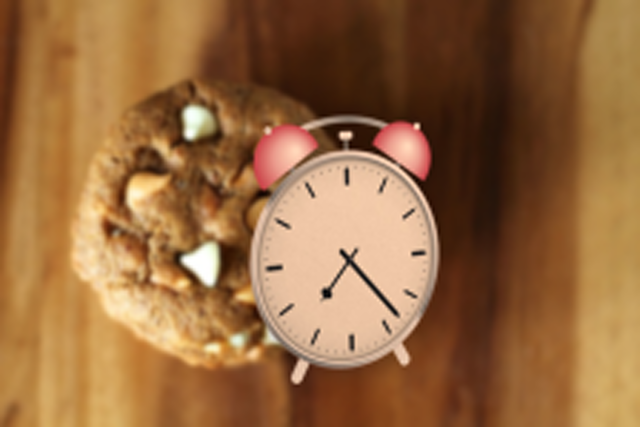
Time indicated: 7:23
